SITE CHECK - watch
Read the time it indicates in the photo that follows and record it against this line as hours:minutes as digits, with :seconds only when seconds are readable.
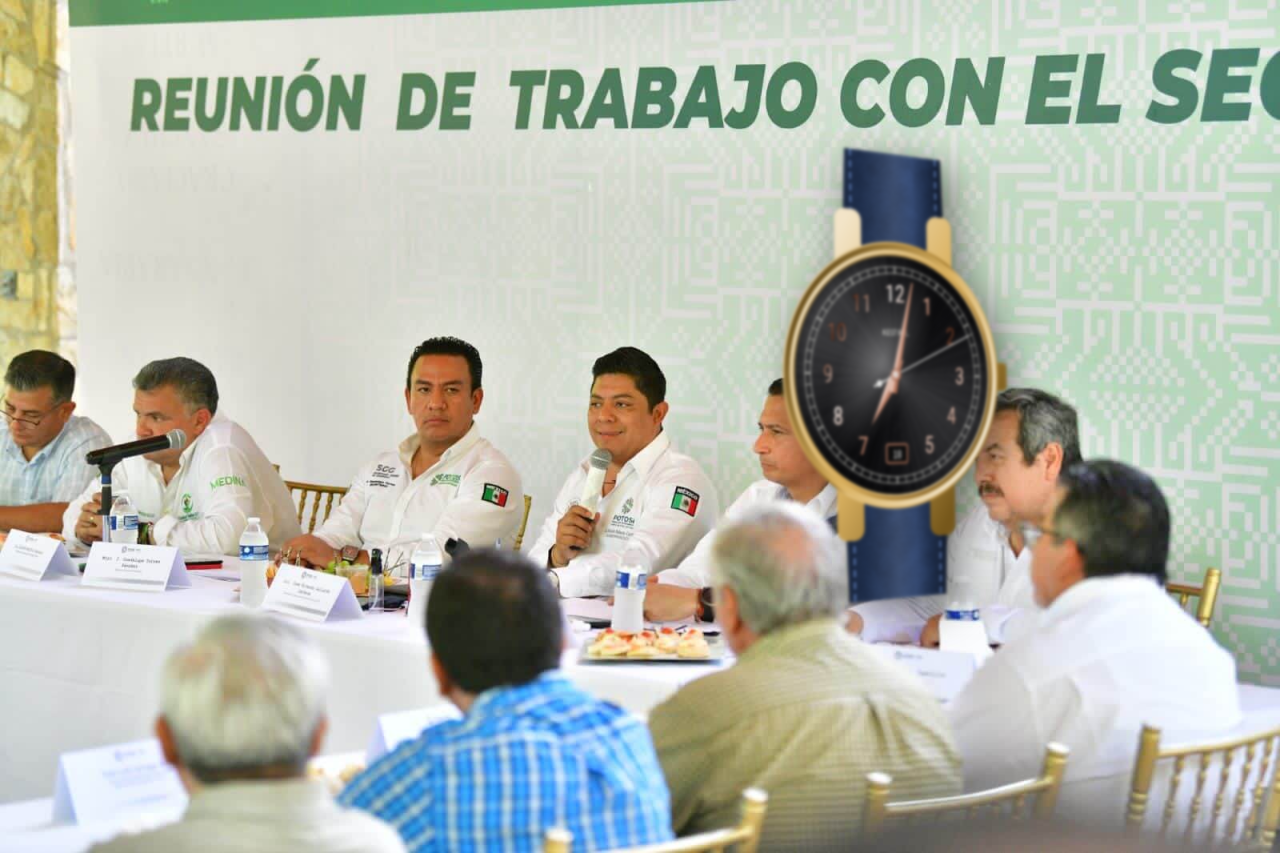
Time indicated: 7:02:11
